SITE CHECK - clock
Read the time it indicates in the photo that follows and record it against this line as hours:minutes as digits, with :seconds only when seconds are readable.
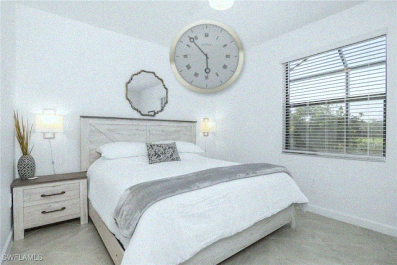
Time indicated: 5:53
